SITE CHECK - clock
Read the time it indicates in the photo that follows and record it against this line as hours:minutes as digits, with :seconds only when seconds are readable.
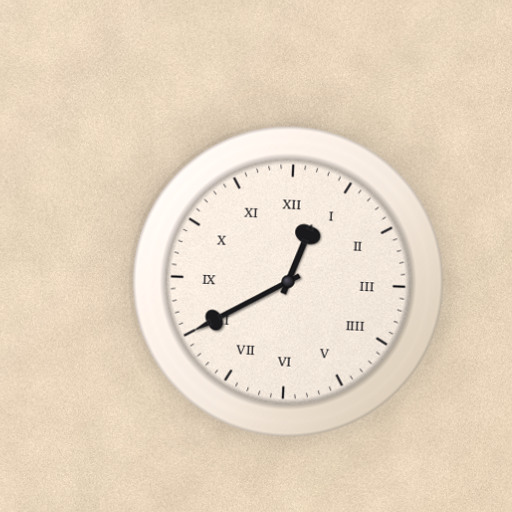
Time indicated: 12:40
